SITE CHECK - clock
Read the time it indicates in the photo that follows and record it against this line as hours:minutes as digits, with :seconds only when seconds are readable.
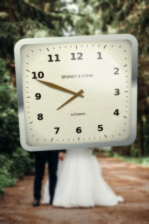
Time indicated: 7:49
